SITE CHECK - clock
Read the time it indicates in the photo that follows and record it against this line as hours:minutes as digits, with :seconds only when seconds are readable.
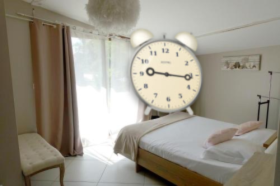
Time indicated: 9:16
